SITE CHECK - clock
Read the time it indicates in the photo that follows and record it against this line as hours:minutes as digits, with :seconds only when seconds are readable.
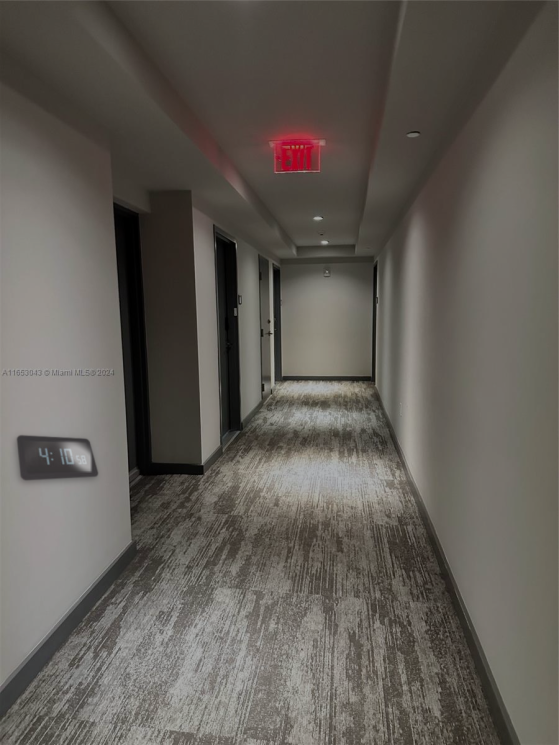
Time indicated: 4:10:58
